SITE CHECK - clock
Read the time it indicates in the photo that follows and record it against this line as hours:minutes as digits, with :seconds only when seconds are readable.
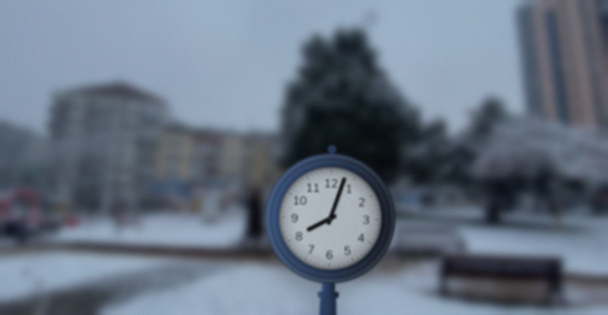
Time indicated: 8:03
